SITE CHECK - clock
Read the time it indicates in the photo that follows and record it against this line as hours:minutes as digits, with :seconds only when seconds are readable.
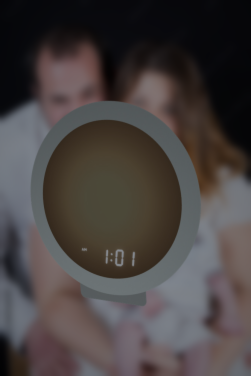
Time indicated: 1:01
